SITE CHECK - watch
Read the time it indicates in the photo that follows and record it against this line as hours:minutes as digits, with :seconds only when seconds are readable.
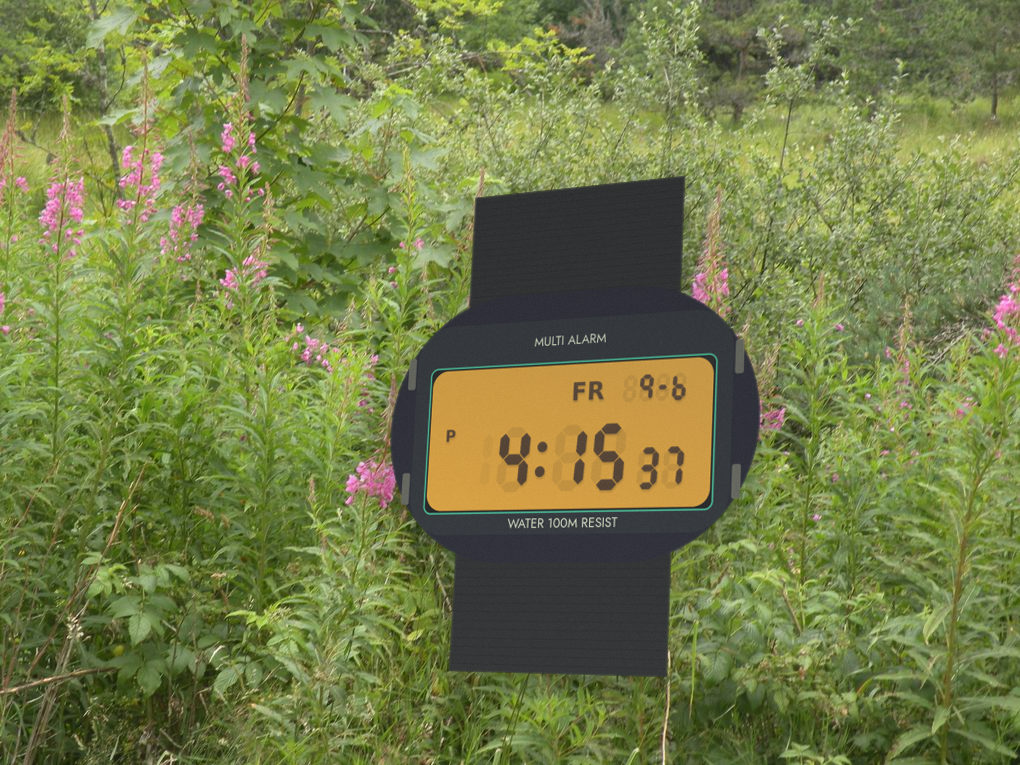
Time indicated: 4:15:37
